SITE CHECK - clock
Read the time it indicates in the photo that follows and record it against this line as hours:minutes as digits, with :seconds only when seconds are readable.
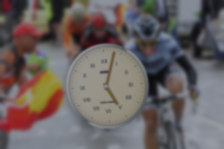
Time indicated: 5:03
